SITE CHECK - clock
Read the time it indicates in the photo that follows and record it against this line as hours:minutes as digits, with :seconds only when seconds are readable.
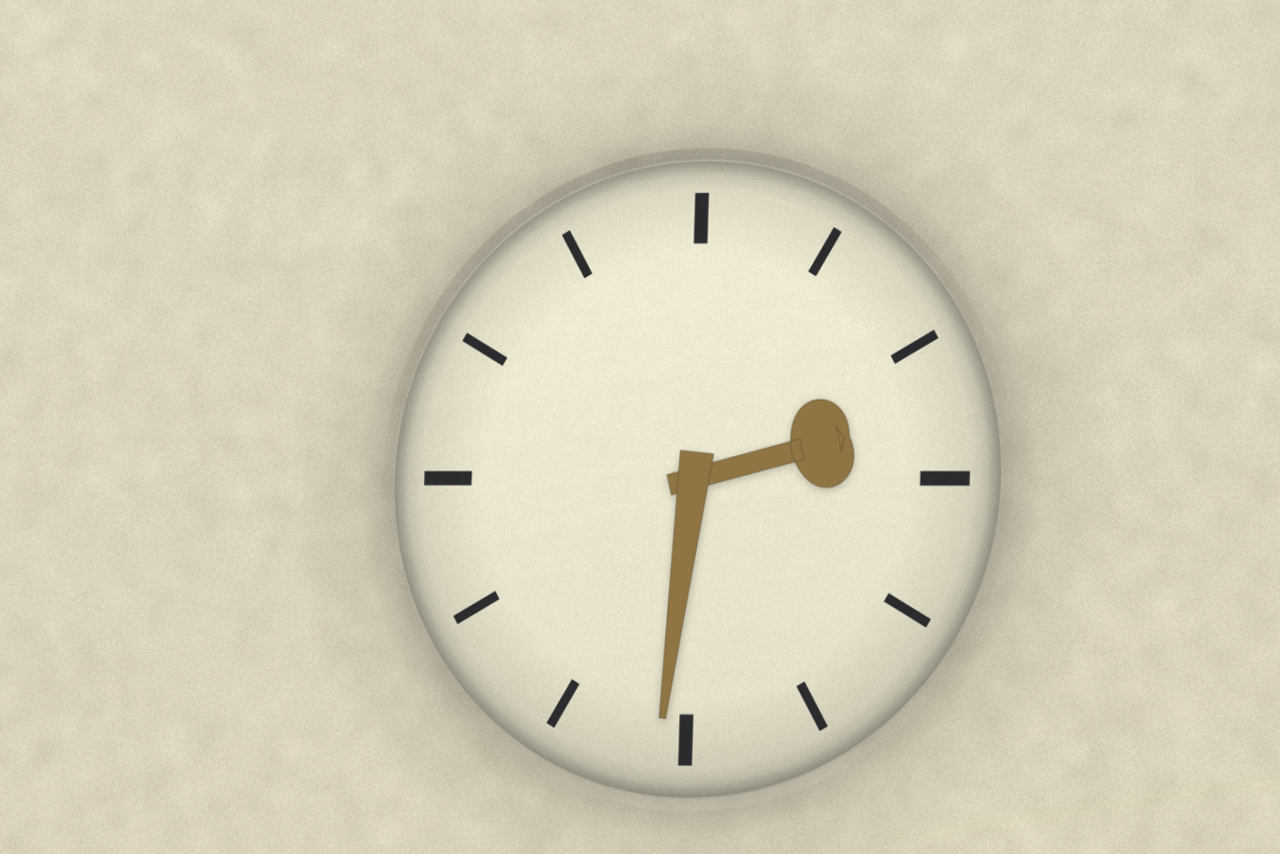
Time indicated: 2:31
